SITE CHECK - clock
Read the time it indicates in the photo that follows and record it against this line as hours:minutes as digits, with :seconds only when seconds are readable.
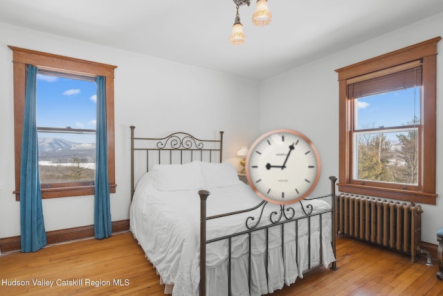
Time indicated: 9:04
